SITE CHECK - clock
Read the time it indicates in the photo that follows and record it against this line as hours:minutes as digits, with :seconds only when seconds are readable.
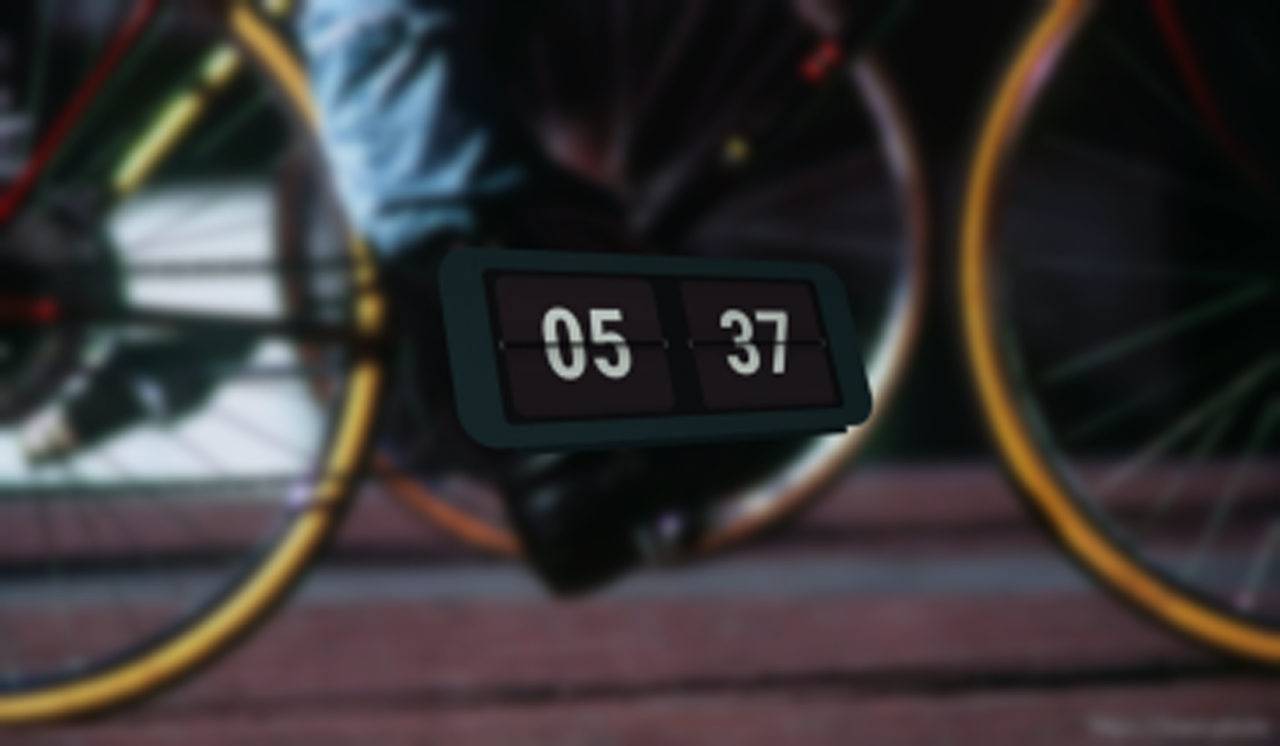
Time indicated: 5:37
